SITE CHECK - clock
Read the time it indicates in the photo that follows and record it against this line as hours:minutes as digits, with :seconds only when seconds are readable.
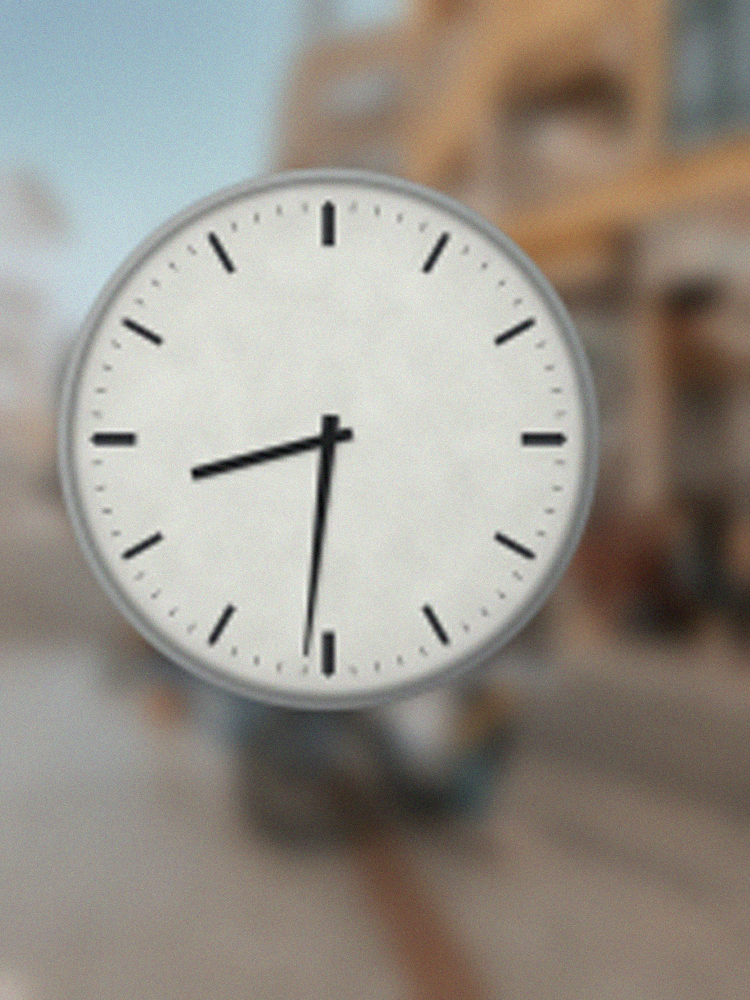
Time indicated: 8:31
